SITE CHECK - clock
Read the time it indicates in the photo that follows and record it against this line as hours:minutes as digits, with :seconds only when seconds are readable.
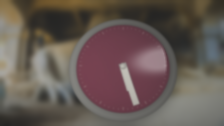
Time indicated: 5:27
